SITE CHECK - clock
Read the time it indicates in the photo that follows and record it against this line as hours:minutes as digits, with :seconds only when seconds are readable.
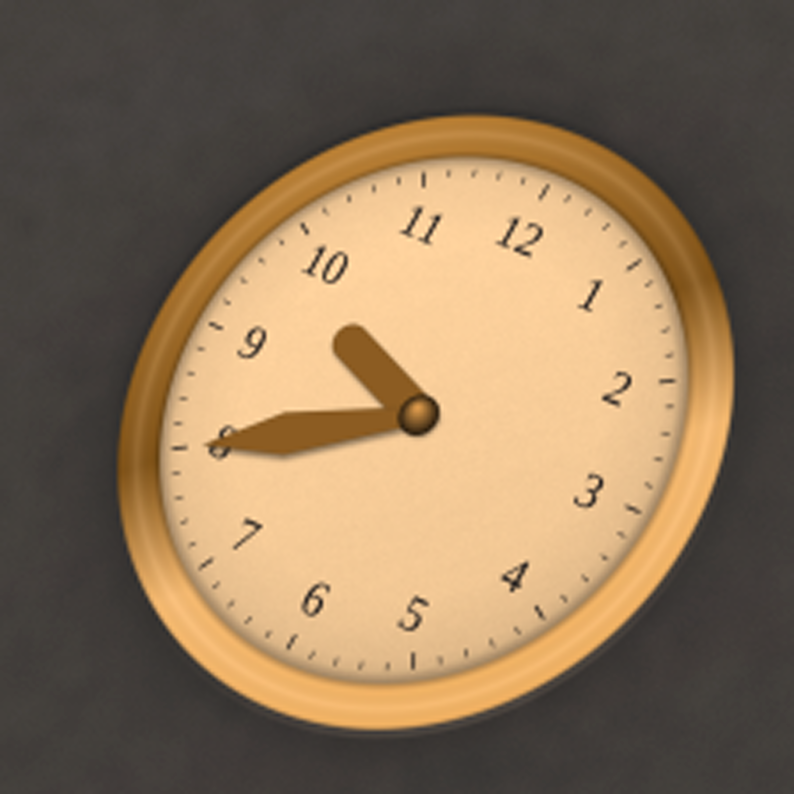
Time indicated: 9:40
